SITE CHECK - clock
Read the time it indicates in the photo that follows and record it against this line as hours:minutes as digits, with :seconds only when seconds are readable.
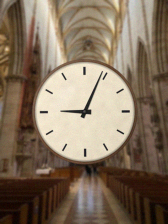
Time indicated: 9:04
